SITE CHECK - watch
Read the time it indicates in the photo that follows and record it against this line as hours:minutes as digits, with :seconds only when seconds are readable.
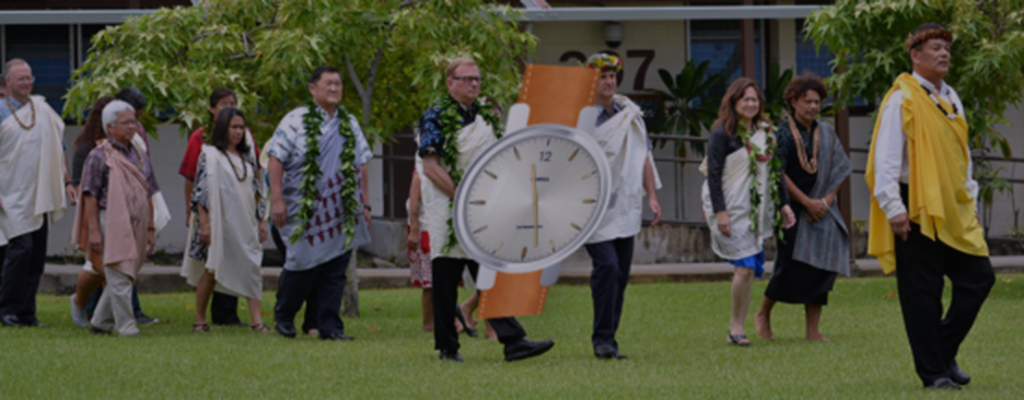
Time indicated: 11:28
